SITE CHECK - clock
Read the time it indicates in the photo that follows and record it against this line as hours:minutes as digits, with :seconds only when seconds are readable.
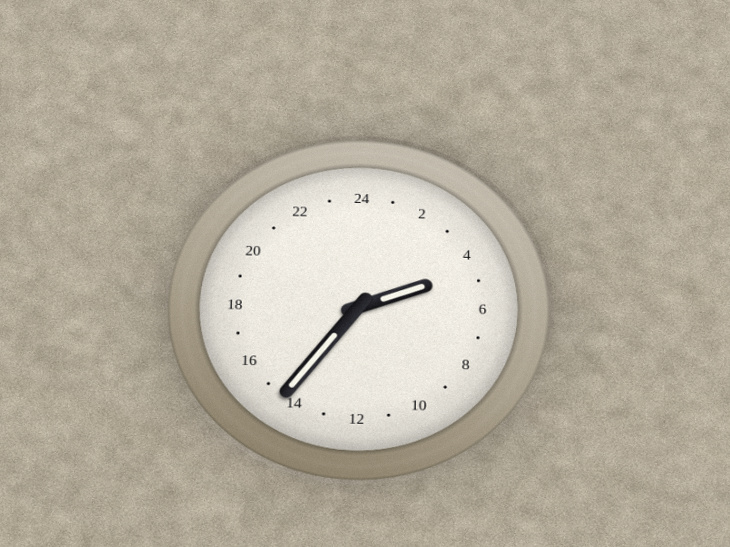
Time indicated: 4:36
